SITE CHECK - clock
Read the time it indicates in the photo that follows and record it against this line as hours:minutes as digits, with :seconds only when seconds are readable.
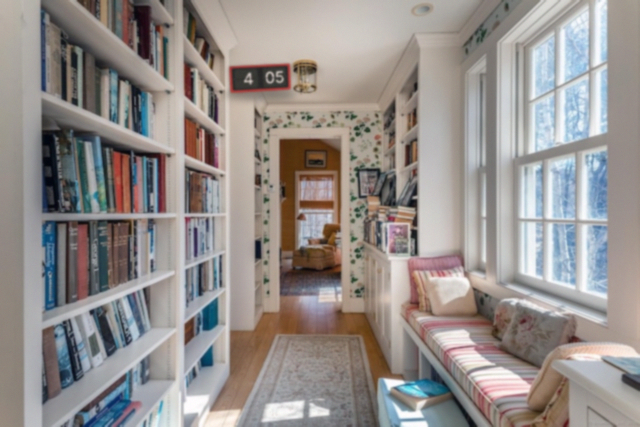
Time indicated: 4:05
